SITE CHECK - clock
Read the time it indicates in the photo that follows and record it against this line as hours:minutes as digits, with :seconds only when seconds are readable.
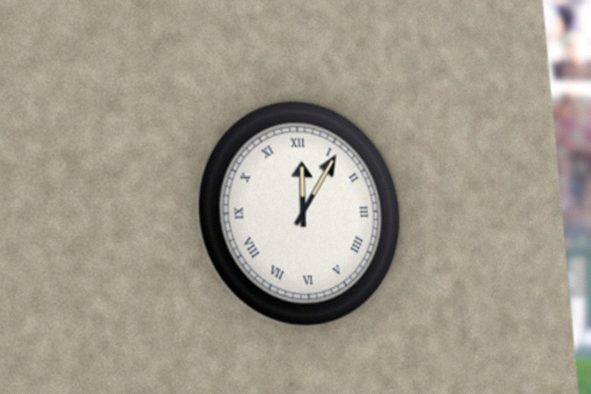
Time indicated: 12:06
